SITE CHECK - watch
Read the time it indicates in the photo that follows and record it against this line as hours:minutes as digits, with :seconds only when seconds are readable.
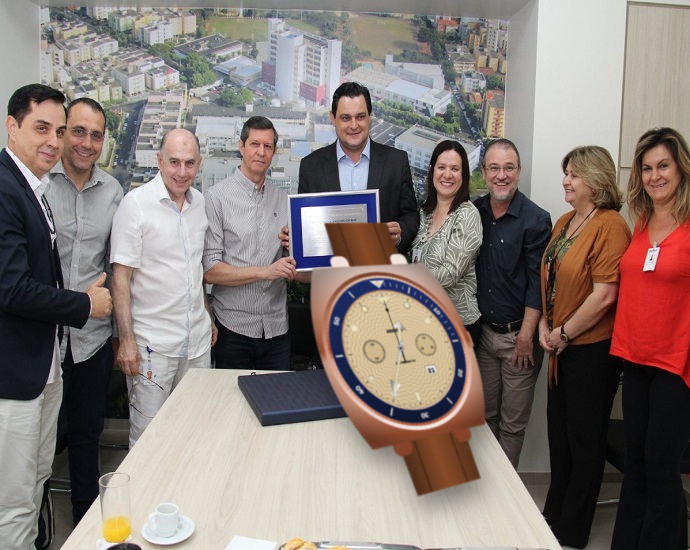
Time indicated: 12:35
